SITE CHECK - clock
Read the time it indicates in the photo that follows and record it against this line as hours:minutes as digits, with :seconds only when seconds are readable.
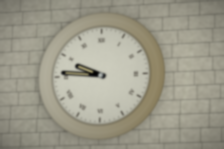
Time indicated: 9:46
